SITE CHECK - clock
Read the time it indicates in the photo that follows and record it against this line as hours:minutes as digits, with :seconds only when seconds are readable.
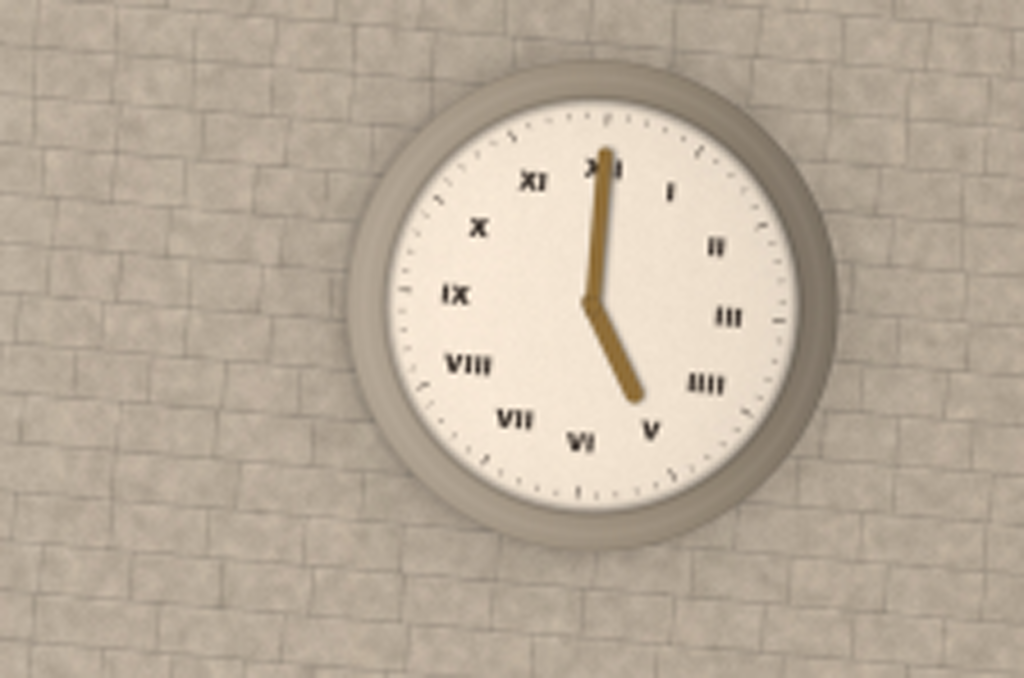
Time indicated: 5:00
